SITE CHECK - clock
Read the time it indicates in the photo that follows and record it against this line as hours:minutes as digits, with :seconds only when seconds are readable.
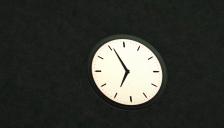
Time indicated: 6:56
